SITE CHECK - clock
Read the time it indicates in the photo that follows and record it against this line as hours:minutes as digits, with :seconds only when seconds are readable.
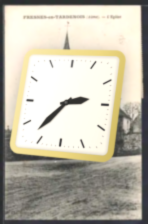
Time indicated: 2:37
